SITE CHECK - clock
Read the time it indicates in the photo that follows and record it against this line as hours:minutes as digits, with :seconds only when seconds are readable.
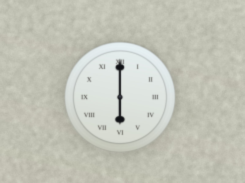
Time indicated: 6:00
